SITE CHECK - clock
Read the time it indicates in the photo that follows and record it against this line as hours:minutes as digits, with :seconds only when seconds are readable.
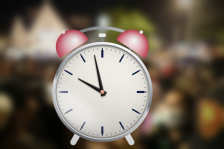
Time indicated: 9:58
